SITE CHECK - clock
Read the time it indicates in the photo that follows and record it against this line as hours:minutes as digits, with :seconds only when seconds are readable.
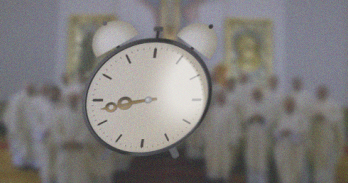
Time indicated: 8:43
